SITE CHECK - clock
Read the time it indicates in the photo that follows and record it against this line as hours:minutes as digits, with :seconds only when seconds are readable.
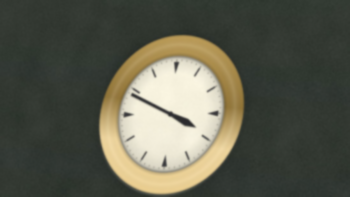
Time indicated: 3:49
